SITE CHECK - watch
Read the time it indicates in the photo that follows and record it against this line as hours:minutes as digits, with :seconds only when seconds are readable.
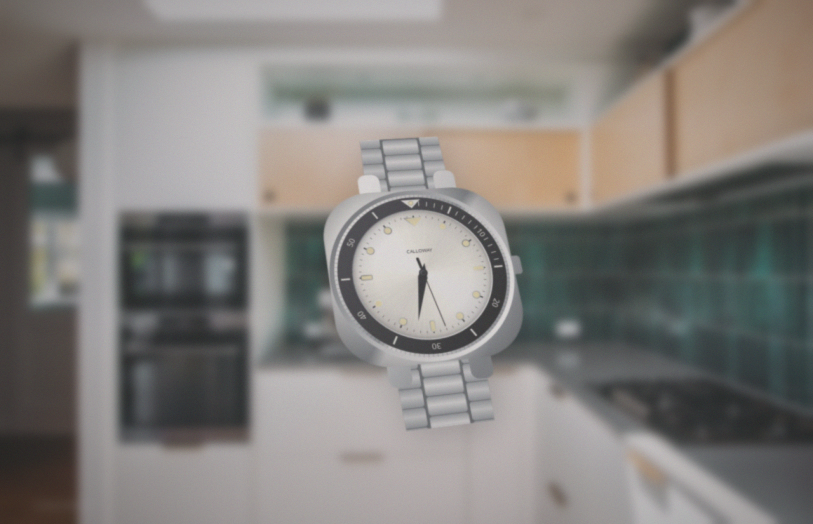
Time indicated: 6:32:28
